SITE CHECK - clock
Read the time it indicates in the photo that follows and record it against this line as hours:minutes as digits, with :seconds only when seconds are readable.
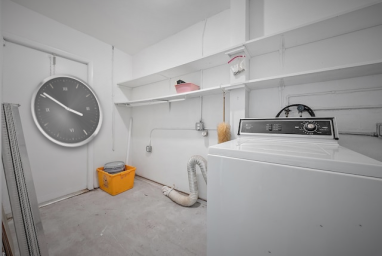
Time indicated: 3:51
